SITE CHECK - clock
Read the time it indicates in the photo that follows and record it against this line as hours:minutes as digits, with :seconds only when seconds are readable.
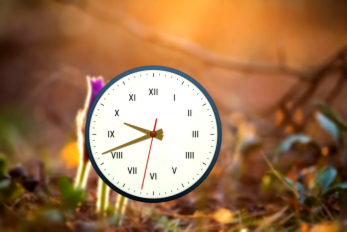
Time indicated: 9:41:32
